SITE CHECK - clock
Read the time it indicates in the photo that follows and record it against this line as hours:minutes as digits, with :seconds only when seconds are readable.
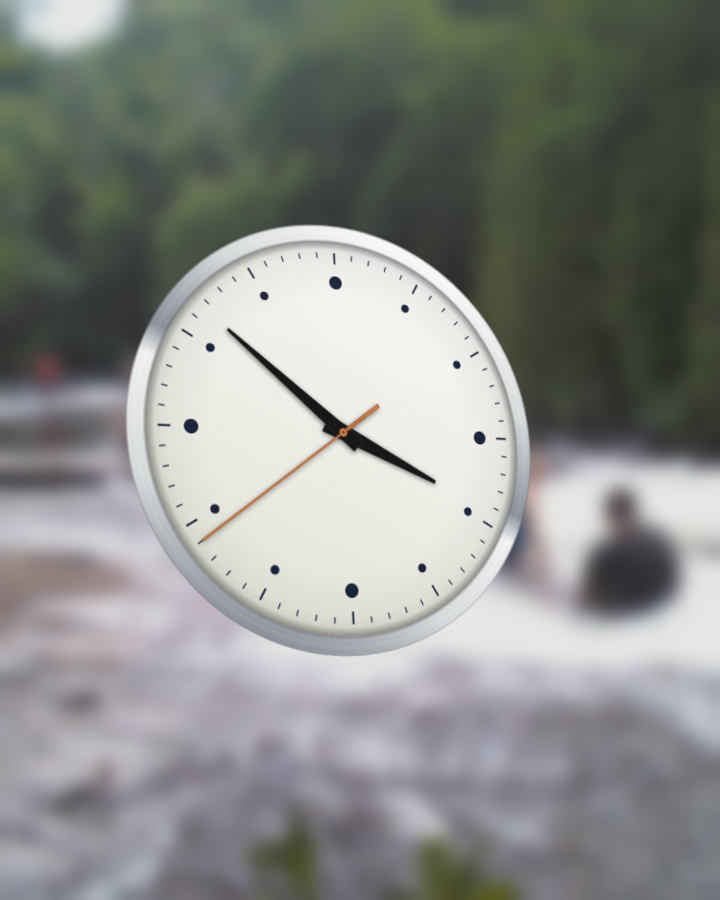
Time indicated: 3:51:39
